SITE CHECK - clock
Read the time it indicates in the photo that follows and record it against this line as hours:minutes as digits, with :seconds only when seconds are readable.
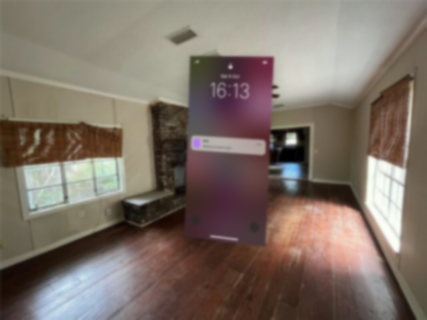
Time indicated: 16:13
